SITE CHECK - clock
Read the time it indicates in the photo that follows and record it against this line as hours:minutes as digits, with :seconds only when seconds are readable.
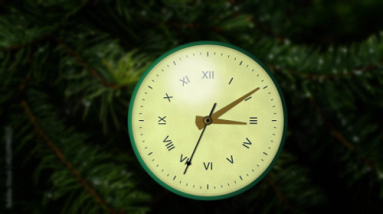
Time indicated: 3:09:34
